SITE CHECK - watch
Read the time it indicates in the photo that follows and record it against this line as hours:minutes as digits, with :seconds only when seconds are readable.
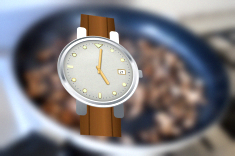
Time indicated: 5:01
